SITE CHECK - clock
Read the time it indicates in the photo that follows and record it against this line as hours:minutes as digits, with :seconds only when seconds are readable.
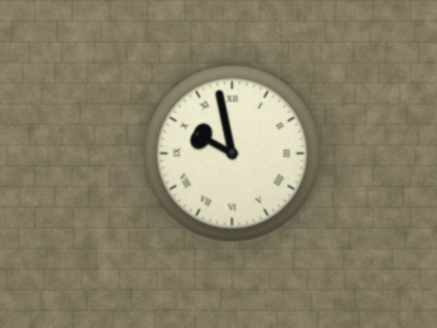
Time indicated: 9:58
